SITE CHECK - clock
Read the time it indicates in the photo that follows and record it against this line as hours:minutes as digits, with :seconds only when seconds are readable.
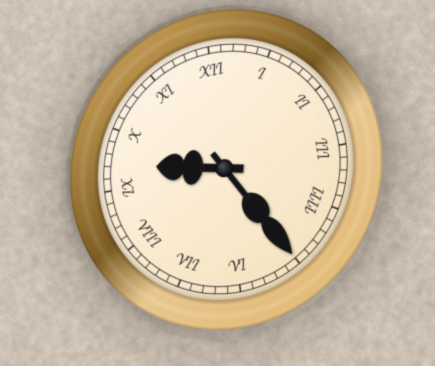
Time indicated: 9:25
